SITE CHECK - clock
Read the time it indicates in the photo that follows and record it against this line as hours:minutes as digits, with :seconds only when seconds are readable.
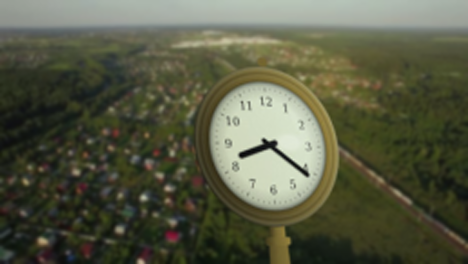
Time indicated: 8:21
